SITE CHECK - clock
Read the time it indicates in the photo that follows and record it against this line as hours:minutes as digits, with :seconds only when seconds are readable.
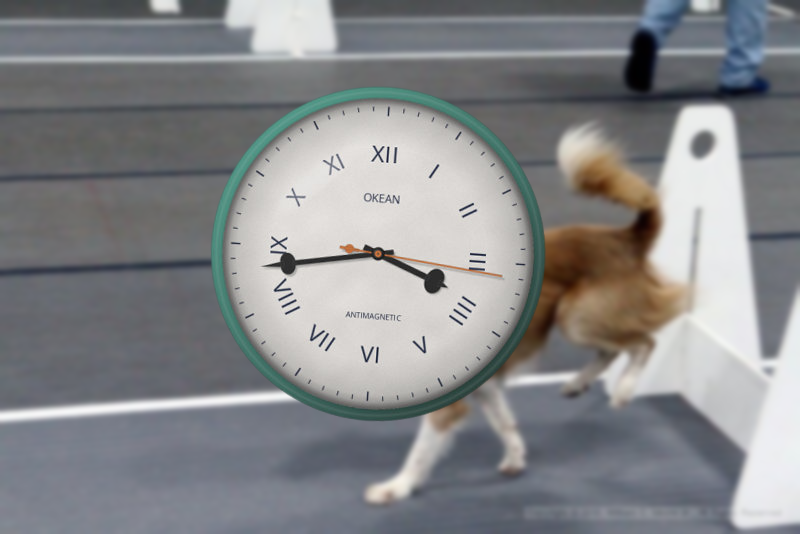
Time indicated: 3:43:16
